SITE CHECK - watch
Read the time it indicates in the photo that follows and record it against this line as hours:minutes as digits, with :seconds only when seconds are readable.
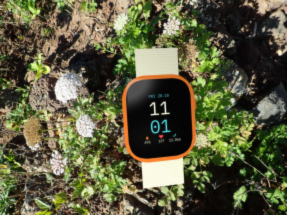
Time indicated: 11:01
